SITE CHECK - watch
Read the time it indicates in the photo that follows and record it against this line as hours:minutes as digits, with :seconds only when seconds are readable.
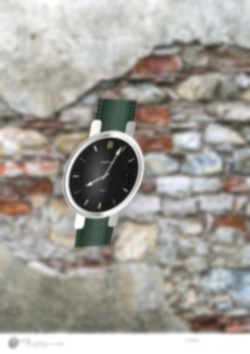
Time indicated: 8:04
